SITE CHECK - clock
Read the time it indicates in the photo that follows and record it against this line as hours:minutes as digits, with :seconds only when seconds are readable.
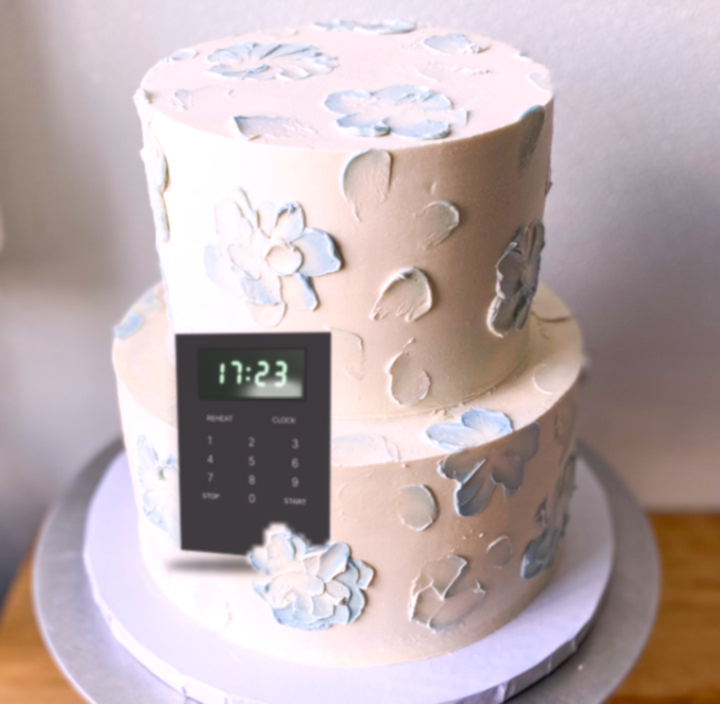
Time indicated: 17:23
